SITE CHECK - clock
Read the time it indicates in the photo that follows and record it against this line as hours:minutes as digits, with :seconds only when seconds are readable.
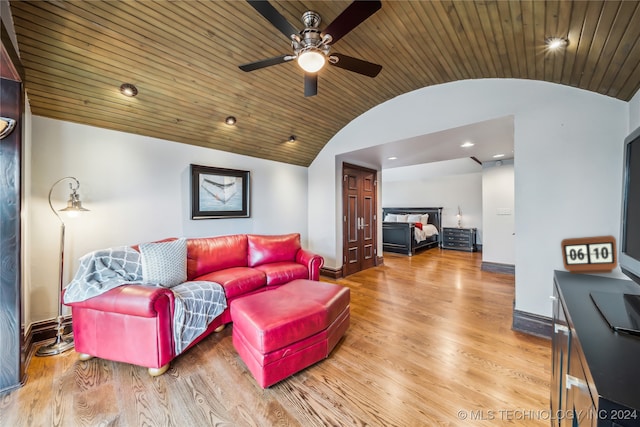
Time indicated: 6:10
